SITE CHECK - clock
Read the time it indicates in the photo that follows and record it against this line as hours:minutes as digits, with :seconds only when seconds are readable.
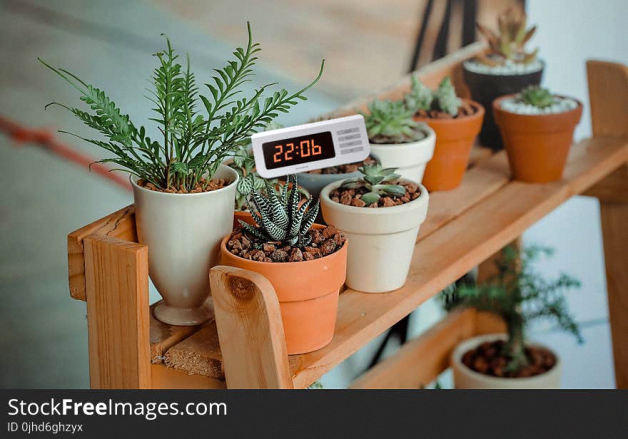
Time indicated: 22:06
